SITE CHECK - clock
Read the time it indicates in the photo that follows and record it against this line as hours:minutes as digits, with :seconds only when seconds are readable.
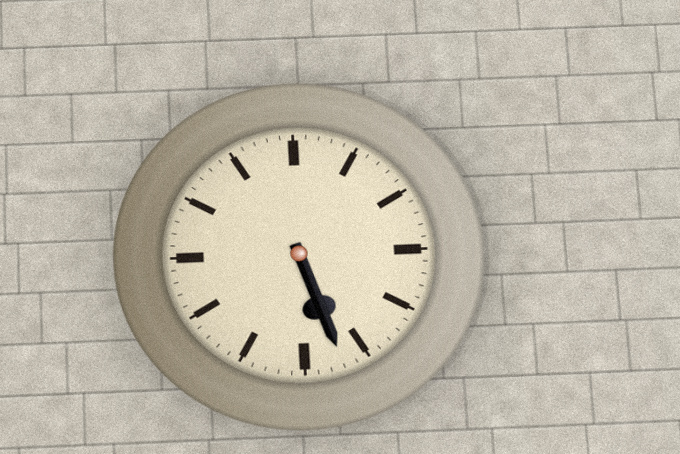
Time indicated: 5:27
